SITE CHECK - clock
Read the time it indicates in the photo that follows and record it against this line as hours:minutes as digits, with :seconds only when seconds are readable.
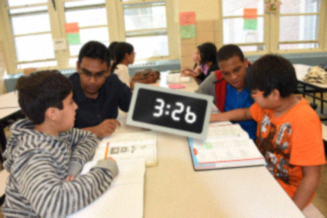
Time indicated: 3:26
